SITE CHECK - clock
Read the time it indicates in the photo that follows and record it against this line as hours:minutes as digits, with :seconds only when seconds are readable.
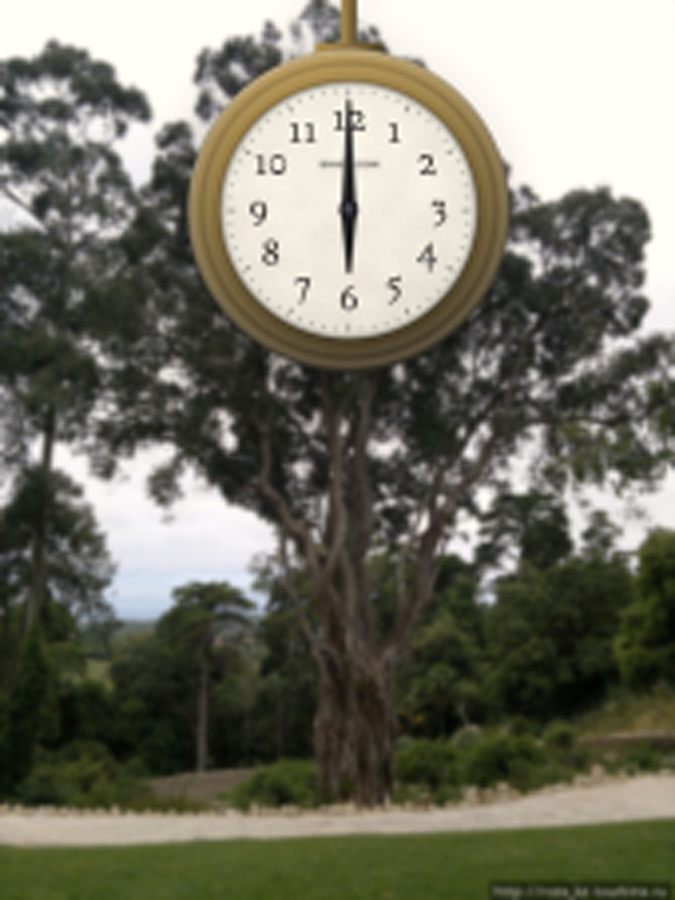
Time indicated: 6:00
